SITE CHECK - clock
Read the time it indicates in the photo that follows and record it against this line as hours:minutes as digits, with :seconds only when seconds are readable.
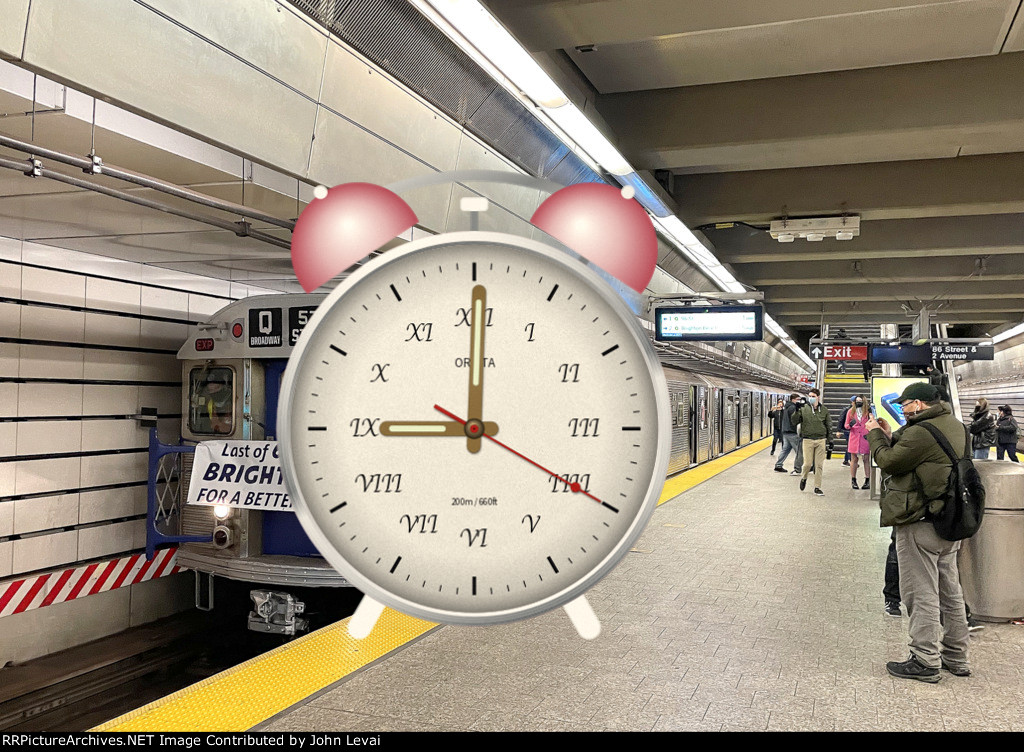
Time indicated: 9:00:20
